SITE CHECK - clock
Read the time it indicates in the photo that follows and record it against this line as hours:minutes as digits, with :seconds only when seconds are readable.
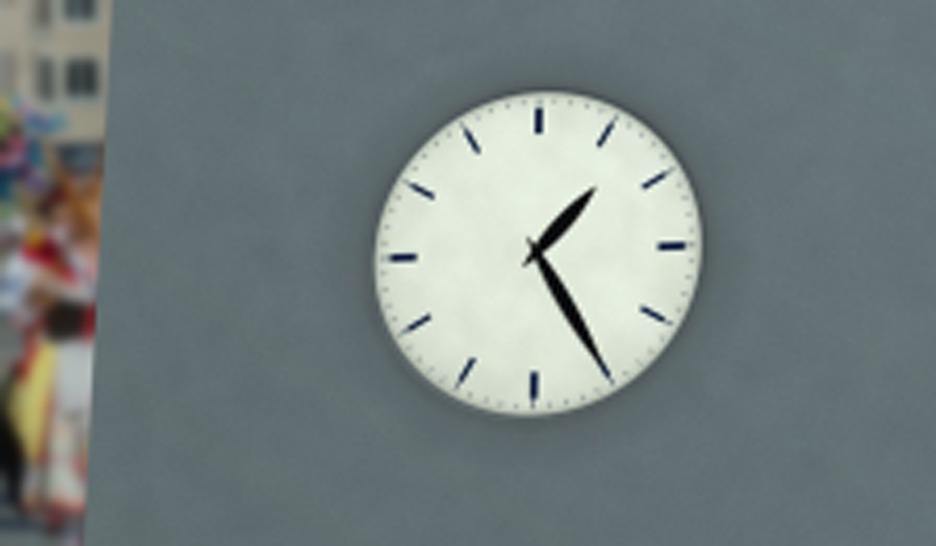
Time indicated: 1:25
